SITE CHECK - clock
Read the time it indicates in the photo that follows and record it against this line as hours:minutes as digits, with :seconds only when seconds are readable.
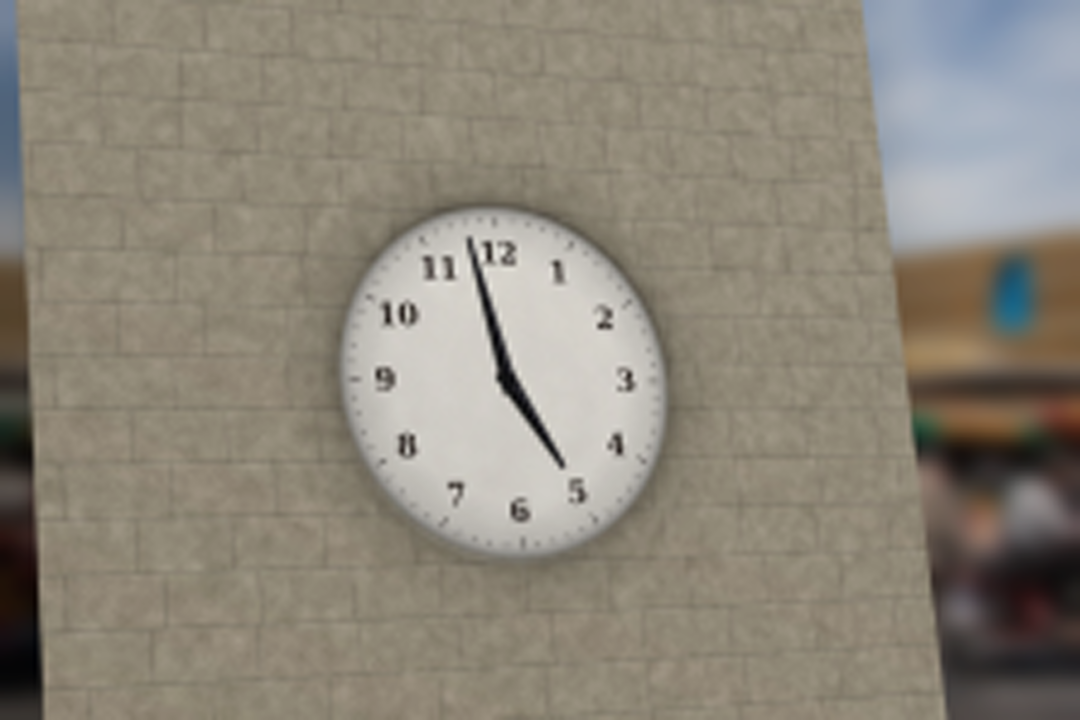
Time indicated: 4:58
